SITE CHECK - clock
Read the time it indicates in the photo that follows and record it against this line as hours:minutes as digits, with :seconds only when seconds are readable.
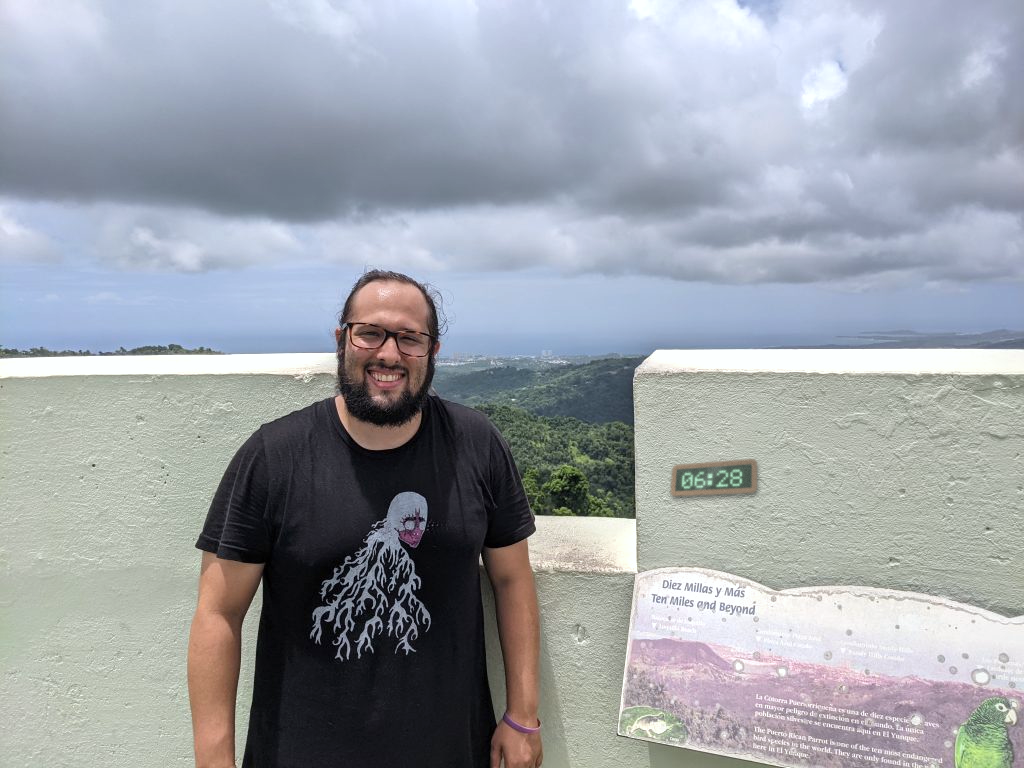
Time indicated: 6:28
